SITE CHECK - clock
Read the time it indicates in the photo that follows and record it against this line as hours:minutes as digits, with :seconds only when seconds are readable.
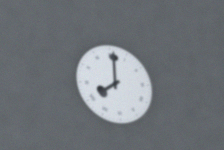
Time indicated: 8:01
